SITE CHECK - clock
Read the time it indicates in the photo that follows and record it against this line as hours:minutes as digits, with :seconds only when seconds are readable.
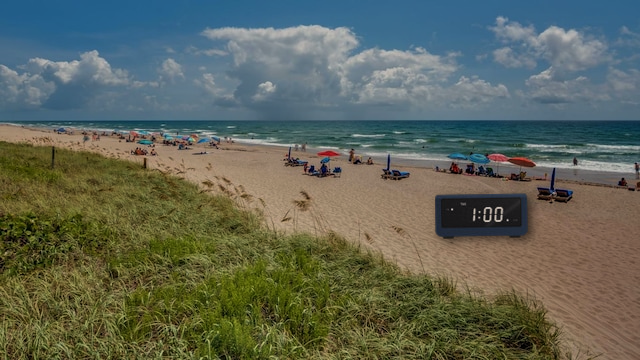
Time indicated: 1:00
